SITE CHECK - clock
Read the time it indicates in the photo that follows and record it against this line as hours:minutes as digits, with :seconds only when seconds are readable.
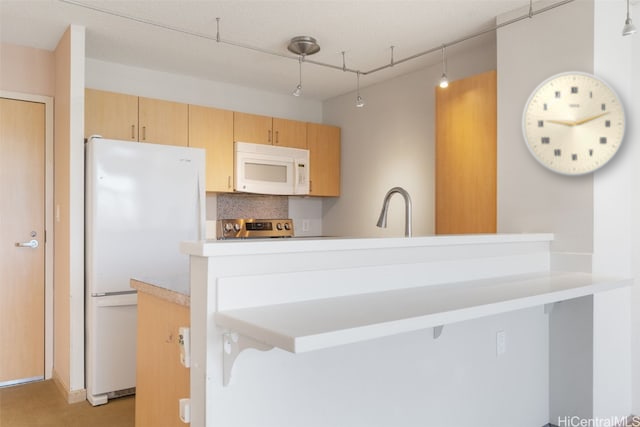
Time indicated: 9:12
